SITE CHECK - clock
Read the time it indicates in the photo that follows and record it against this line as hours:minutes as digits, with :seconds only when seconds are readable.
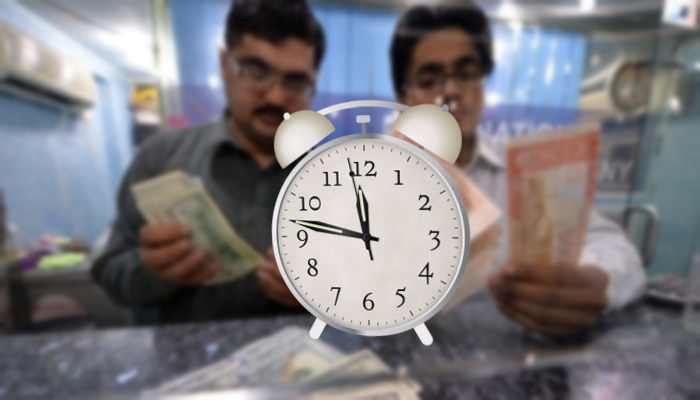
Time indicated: 11:46:58
